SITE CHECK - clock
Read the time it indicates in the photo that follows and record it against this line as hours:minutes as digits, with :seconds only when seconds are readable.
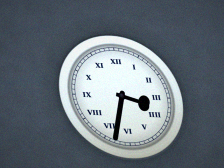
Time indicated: 3:33
